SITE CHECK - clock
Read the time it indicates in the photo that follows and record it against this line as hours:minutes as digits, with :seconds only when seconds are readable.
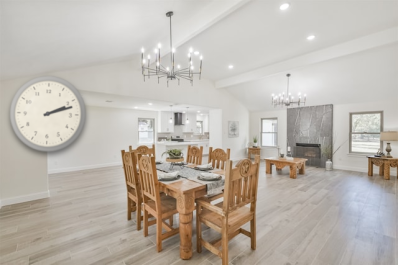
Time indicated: 2:12
